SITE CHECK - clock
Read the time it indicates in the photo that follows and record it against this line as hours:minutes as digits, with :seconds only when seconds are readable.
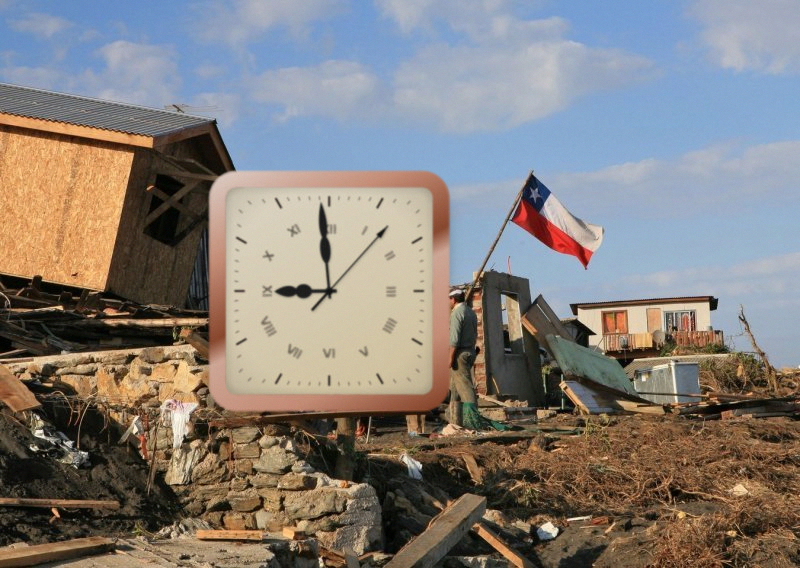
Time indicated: 8:59:07
